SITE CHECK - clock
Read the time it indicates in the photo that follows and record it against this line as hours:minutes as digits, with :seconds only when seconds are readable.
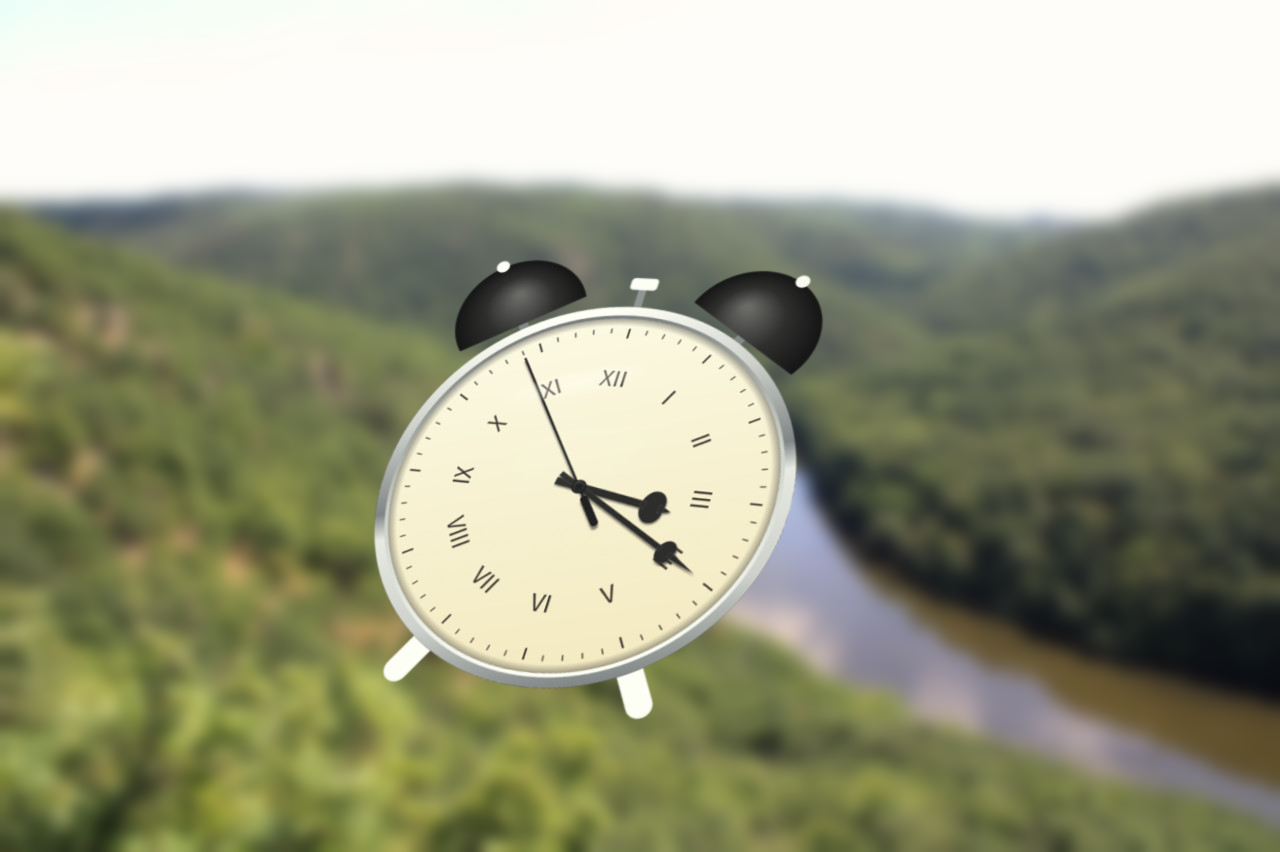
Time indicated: 3:19:54
